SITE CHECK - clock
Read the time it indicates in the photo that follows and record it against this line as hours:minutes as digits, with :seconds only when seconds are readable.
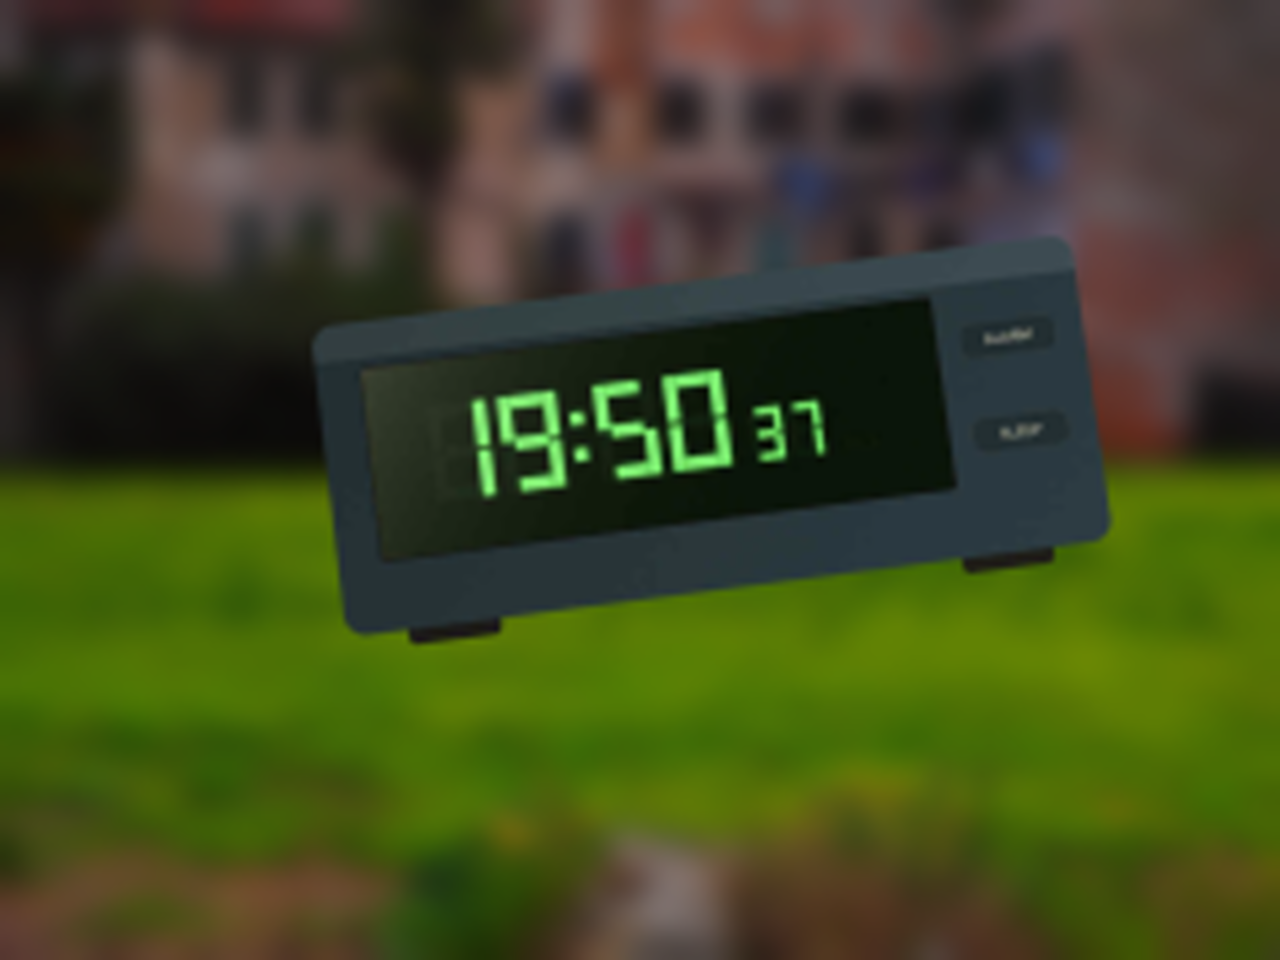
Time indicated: 19:50:37
